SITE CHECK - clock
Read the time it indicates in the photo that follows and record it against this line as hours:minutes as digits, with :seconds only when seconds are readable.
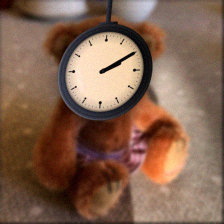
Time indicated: 2:10
